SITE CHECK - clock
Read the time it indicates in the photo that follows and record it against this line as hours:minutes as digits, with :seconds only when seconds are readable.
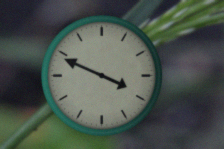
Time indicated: 3:49
